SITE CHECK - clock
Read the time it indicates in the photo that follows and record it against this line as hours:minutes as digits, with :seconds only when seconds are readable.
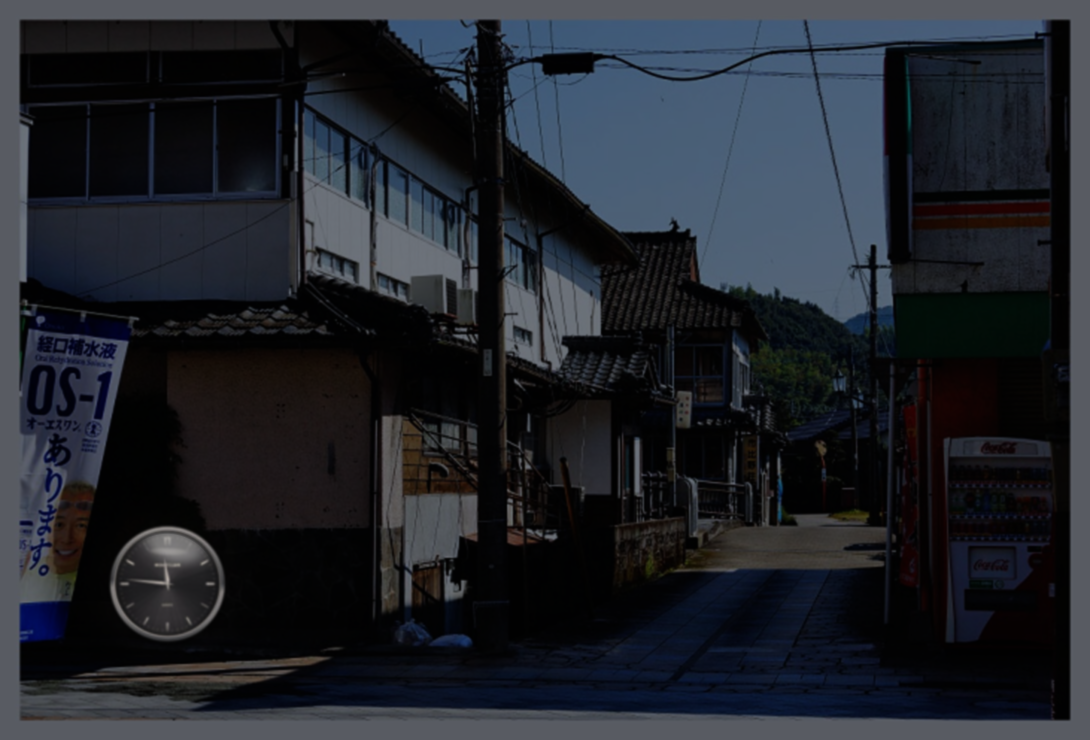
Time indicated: 11:46
